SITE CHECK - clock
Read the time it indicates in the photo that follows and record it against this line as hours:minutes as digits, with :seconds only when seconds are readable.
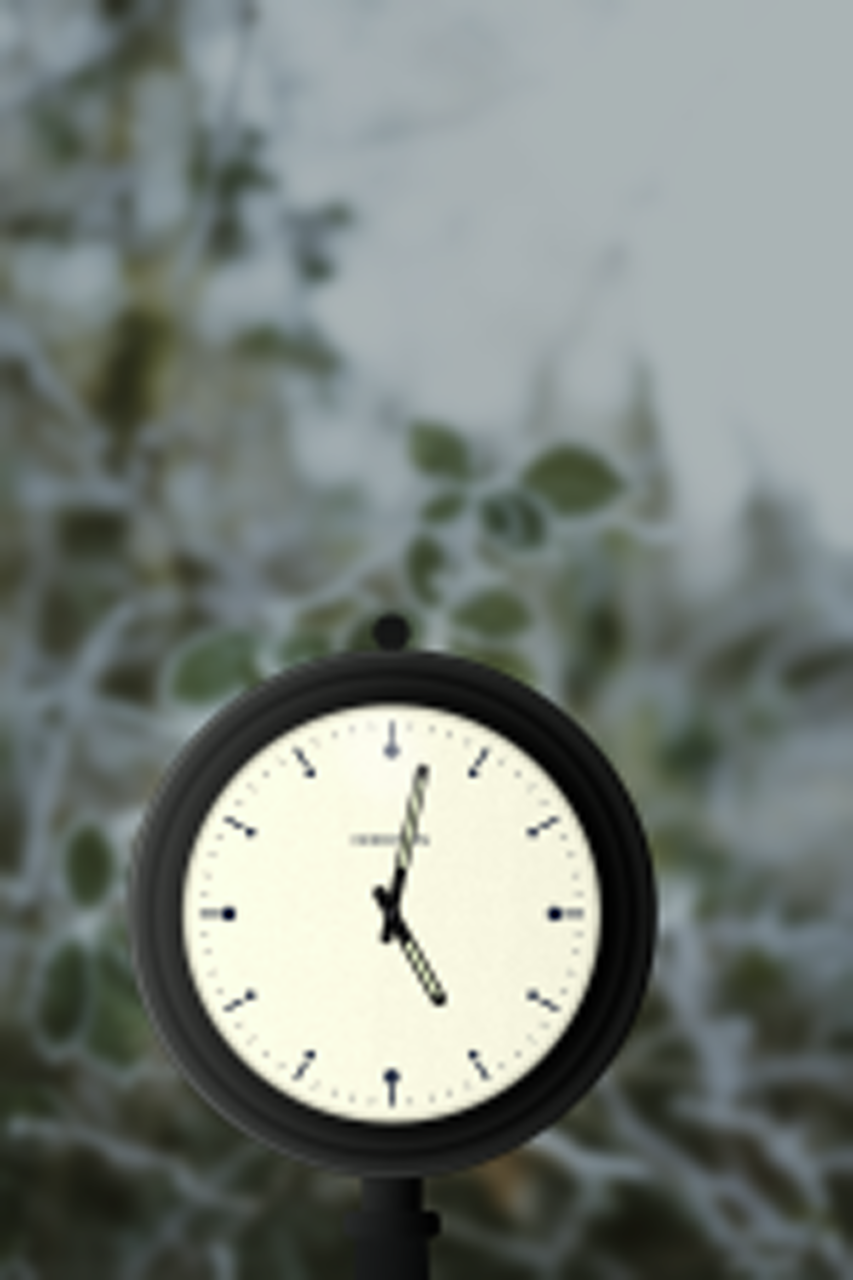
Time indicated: 5:02
